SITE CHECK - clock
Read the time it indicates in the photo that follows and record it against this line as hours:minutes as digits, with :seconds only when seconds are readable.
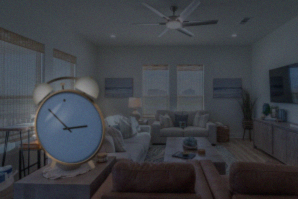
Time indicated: 2:53
